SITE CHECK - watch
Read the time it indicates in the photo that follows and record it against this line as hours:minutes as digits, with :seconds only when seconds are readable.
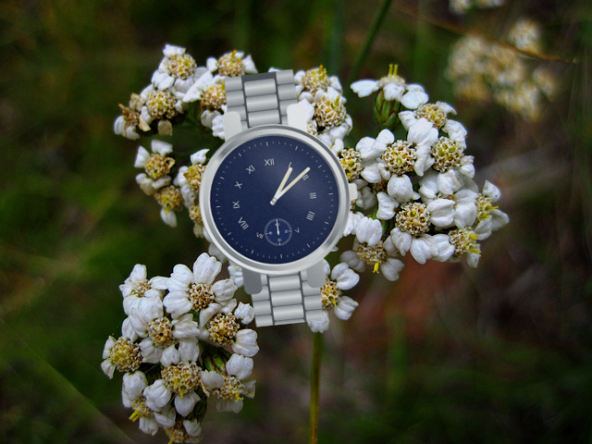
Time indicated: 1:09
